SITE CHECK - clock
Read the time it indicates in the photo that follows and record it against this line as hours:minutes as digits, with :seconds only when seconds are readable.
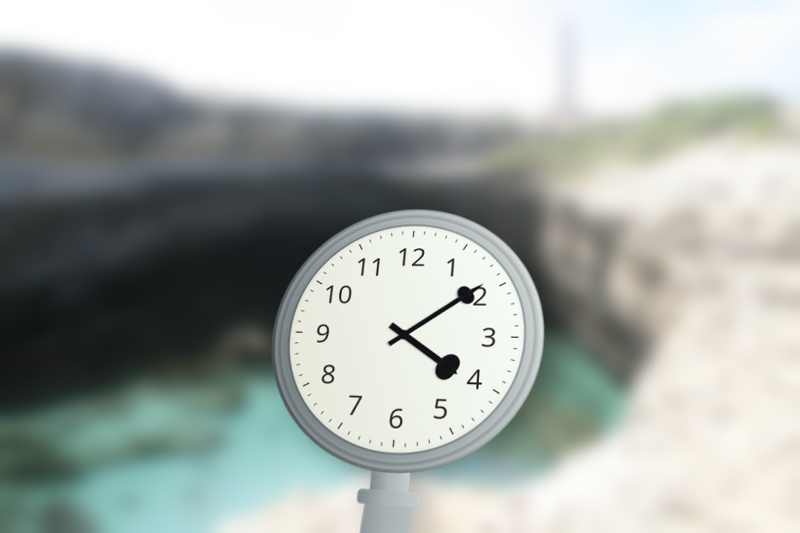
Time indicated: 4:09
